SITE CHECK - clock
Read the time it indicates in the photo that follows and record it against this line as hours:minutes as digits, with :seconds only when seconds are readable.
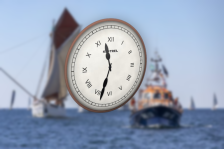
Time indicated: 11:33
